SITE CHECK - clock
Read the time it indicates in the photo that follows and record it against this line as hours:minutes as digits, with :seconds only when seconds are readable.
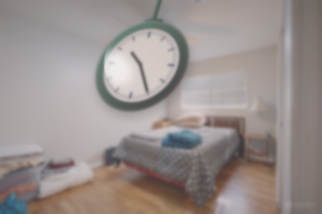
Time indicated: 10:25
